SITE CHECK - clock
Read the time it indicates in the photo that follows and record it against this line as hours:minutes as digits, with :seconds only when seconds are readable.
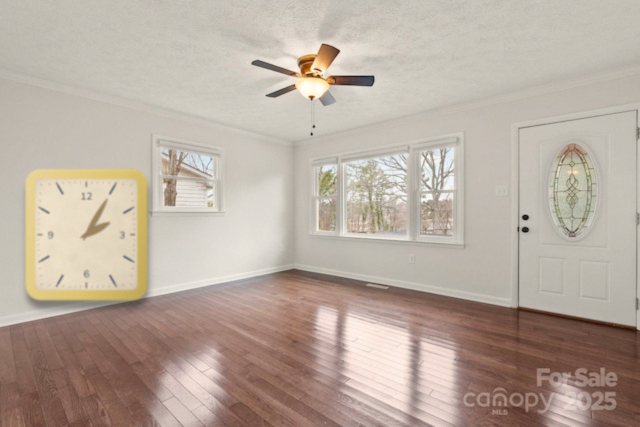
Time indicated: 2:05
